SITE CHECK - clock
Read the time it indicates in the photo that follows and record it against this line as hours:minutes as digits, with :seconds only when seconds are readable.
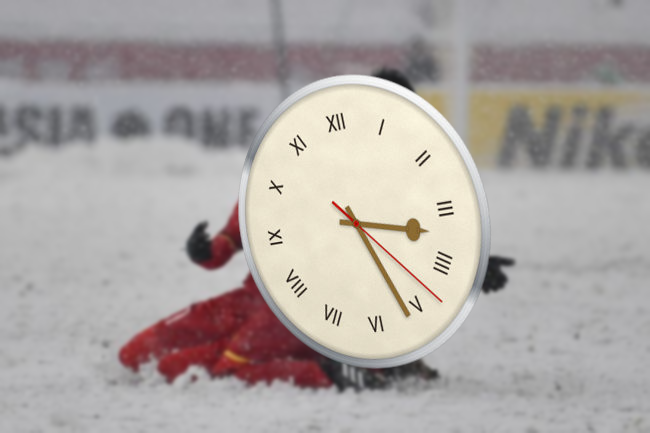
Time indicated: 3:26:23
